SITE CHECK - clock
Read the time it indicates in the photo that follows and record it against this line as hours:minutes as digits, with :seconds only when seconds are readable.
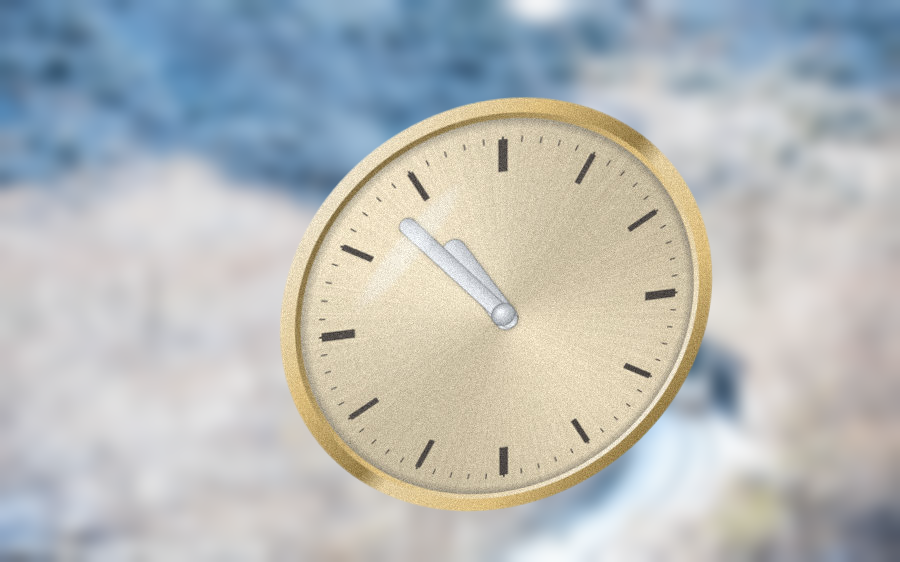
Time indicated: 10:53
